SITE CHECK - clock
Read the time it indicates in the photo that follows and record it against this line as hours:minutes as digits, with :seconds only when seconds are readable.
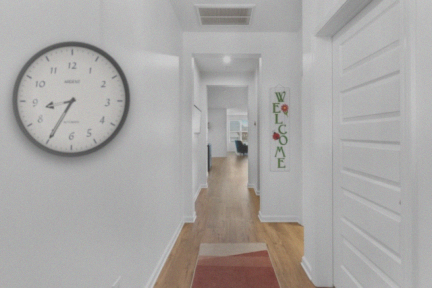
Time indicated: 8:35
